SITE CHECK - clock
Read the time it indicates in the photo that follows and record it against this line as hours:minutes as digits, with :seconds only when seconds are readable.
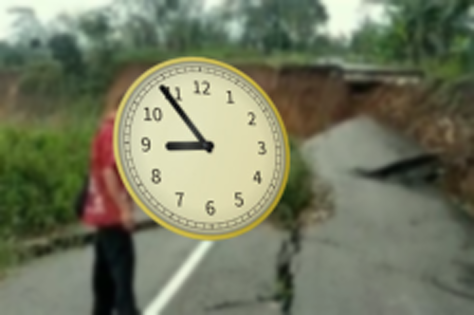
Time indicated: 8:54
